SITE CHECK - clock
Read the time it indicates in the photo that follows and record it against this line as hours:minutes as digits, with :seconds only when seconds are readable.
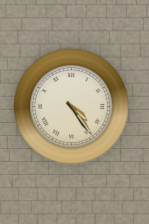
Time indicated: 4:24
